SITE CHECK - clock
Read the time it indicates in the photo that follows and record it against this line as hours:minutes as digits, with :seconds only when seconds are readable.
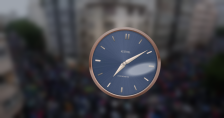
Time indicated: 7:09
